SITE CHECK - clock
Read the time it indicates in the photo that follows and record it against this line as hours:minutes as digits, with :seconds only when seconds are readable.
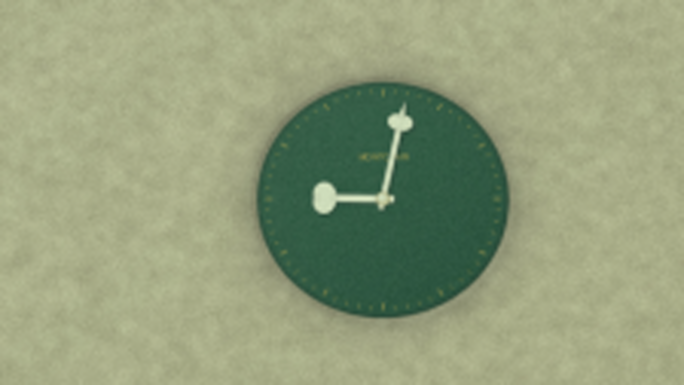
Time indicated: 9:02
